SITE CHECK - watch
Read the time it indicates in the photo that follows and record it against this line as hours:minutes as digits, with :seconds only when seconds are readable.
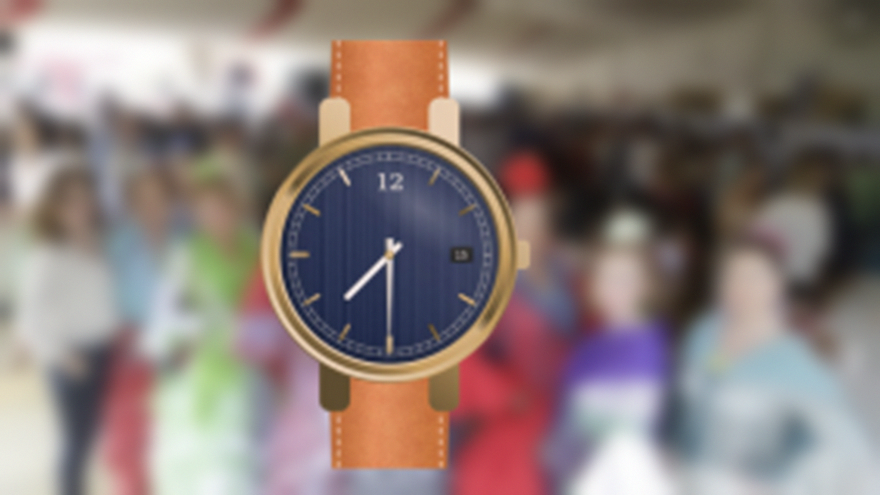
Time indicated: 7:30
